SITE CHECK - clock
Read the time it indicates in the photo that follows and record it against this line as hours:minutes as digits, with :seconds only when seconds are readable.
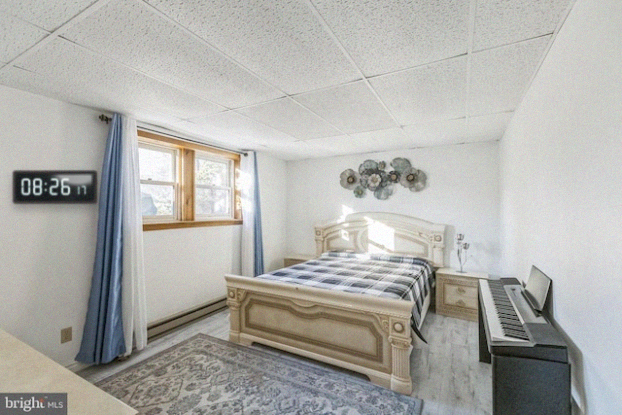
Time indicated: 8:26:17
